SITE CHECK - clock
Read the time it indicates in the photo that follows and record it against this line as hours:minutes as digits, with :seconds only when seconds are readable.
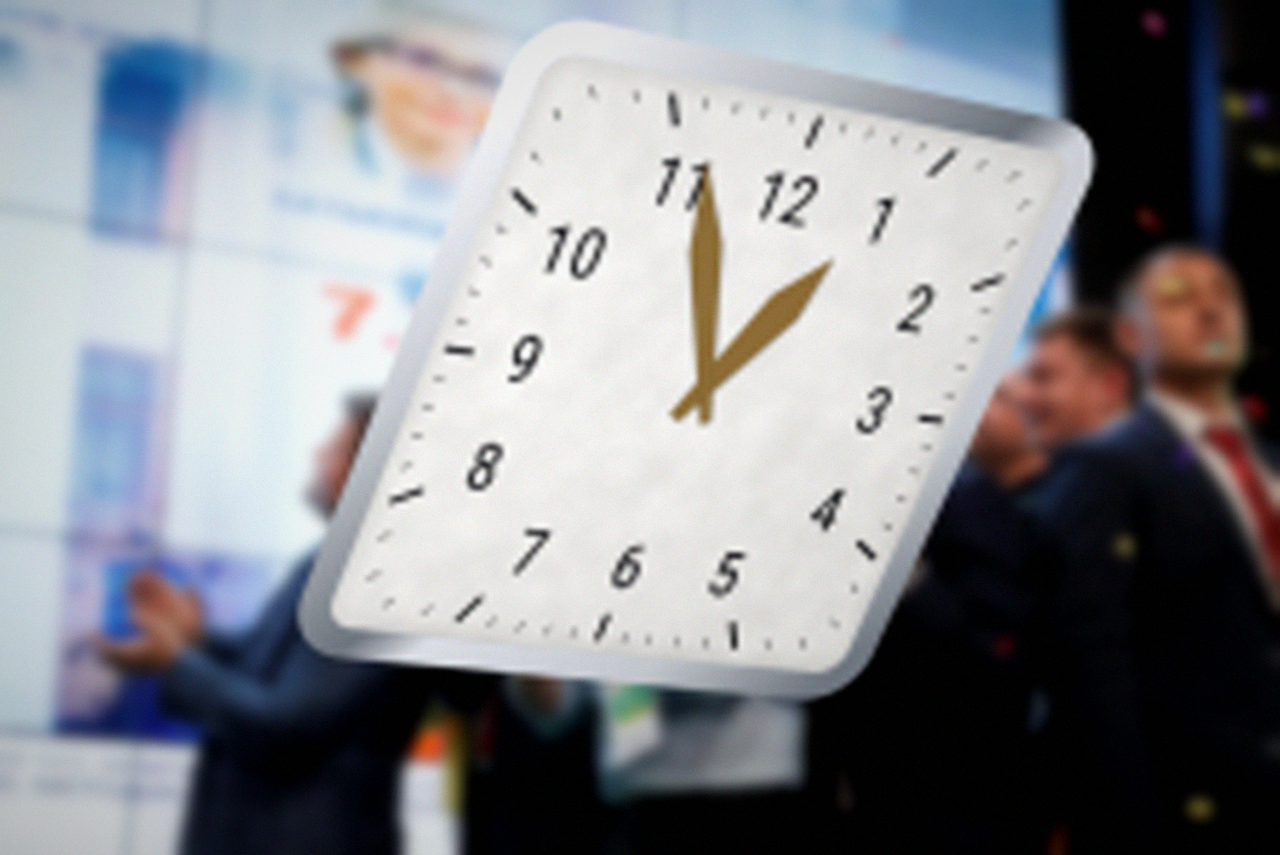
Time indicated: 12:56
